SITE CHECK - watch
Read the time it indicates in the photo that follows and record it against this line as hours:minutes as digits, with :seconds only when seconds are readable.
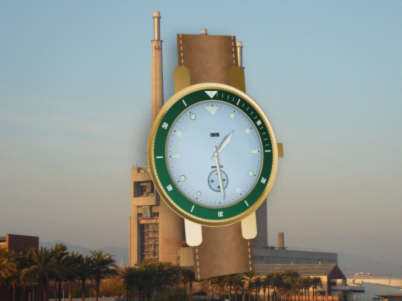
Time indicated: 1:29
